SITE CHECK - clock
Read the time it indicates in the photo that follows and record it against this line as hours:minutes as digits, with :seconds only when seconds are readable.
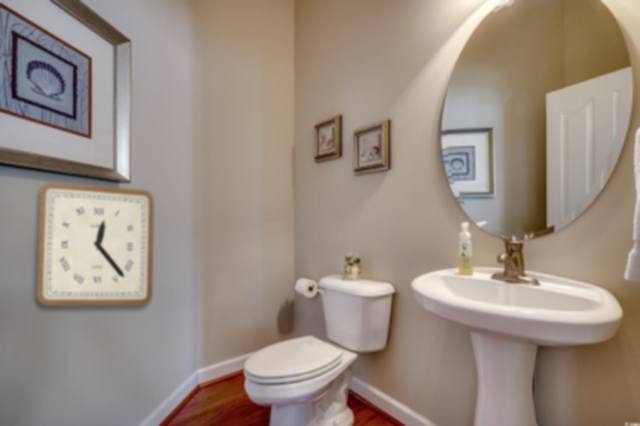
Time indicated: 12:23
